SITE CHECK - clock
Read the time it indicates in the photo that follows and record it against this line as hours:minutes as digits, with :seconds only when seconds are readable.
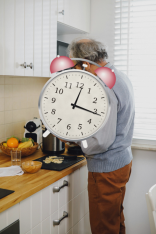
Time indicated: 12:16
